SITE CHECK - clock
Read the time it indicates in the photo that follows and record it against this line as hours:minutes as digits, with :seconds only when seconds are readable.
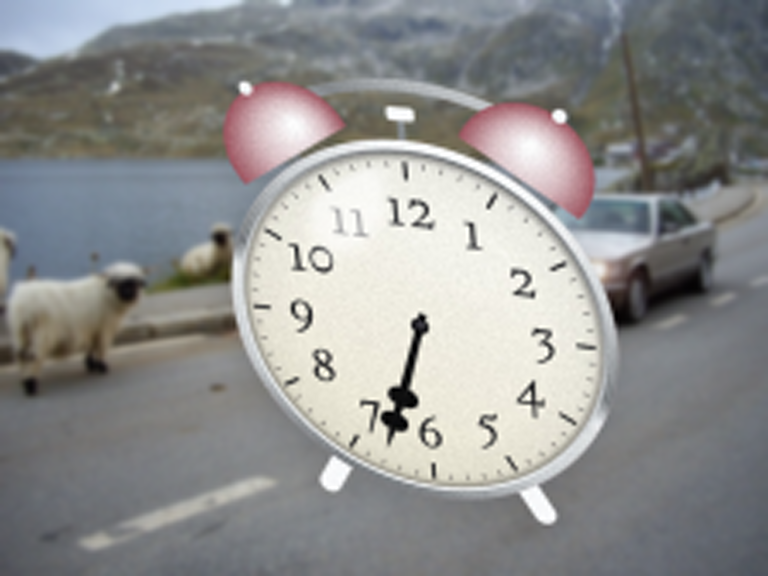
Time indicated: 6:33
